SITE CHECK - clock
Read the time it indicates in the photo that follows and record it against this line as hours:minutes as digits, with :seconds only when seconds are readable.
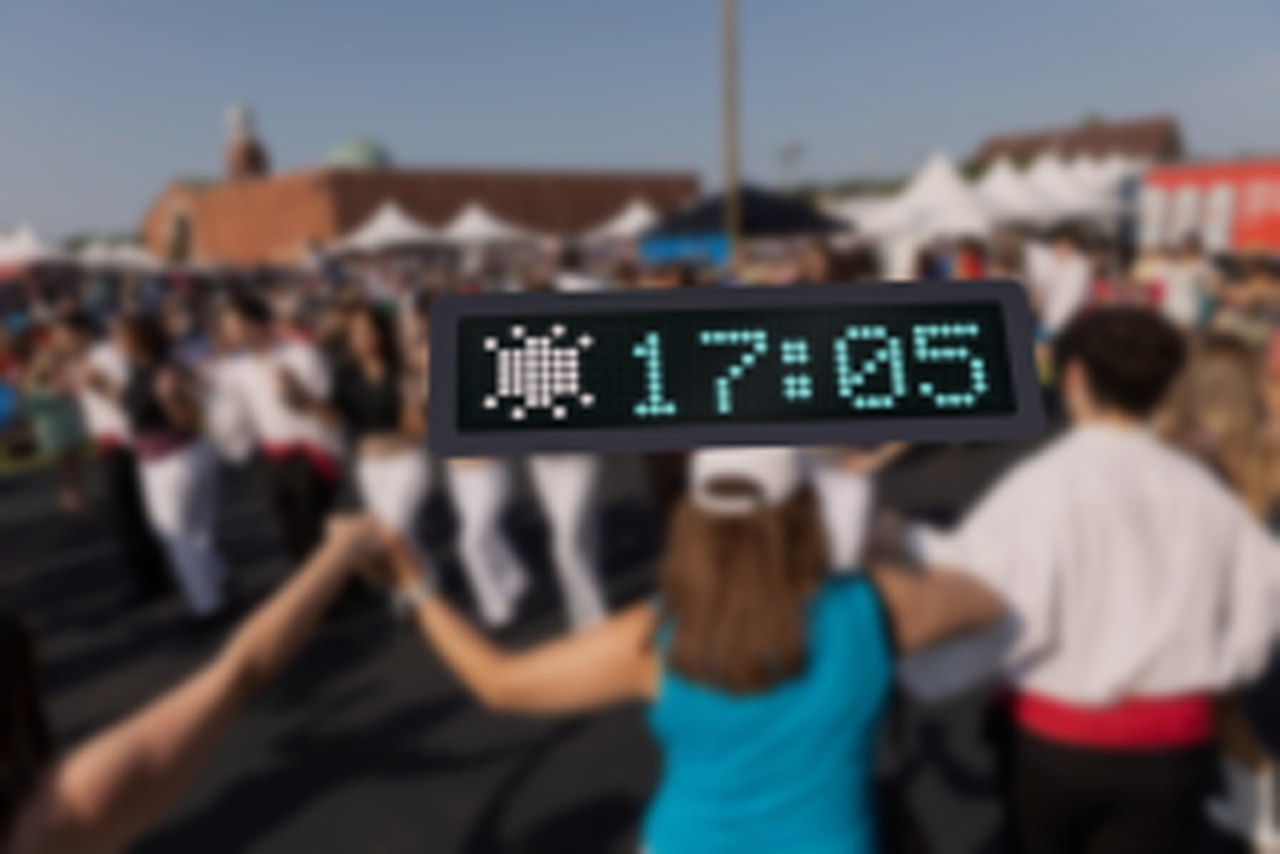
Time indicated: 17:05
